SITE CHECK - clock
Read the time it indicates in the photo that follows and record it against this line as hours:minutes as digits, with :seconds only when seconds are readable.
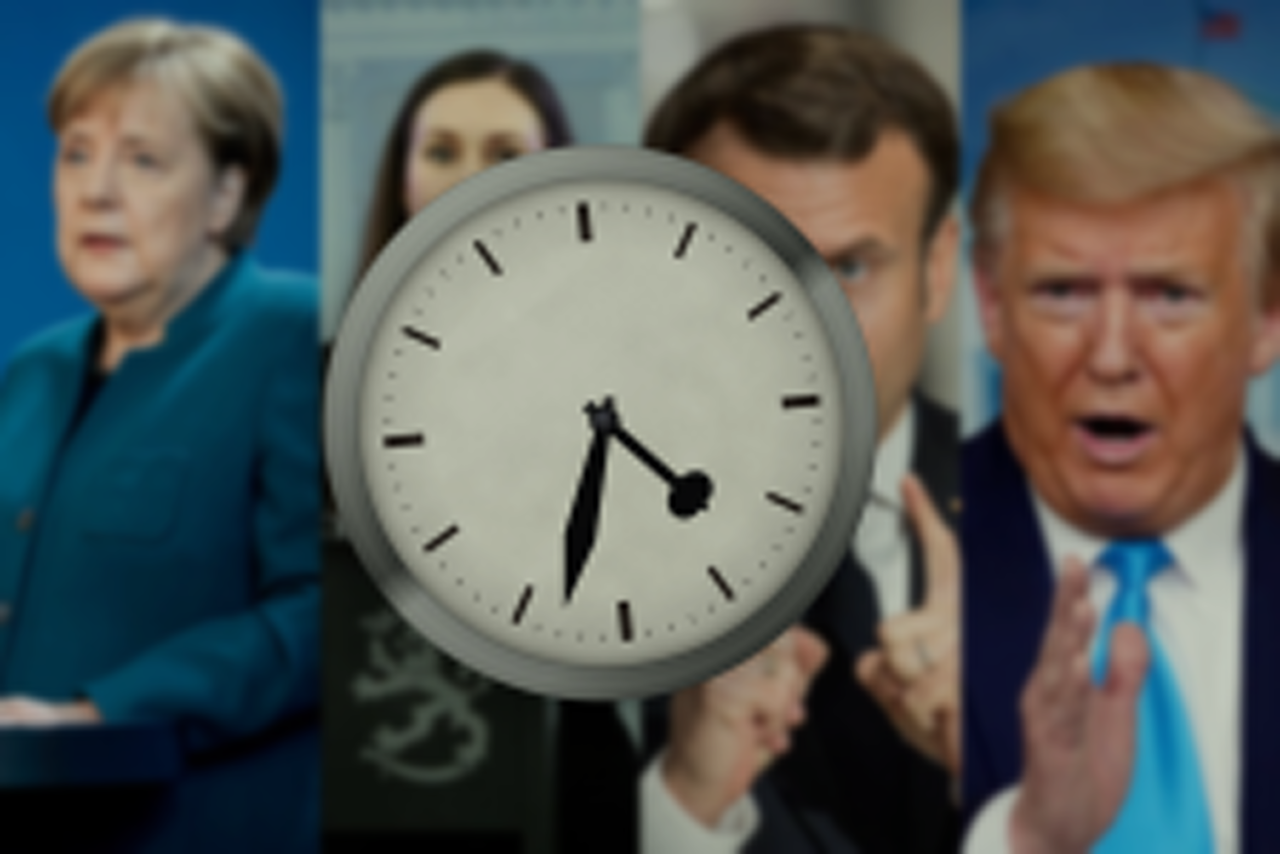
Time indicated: 4:33
